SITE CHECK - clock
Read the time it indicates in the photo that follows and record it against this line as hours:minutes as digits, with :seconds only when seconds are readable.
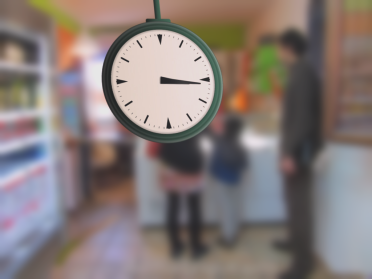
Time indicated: 3:16
